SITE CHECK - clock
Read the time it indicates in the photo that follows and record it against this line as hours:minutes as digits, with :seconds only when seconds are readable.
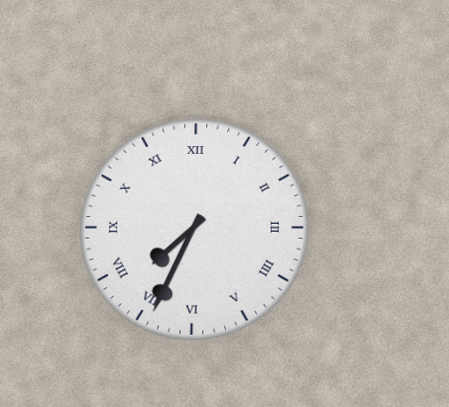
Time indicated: 7:34
